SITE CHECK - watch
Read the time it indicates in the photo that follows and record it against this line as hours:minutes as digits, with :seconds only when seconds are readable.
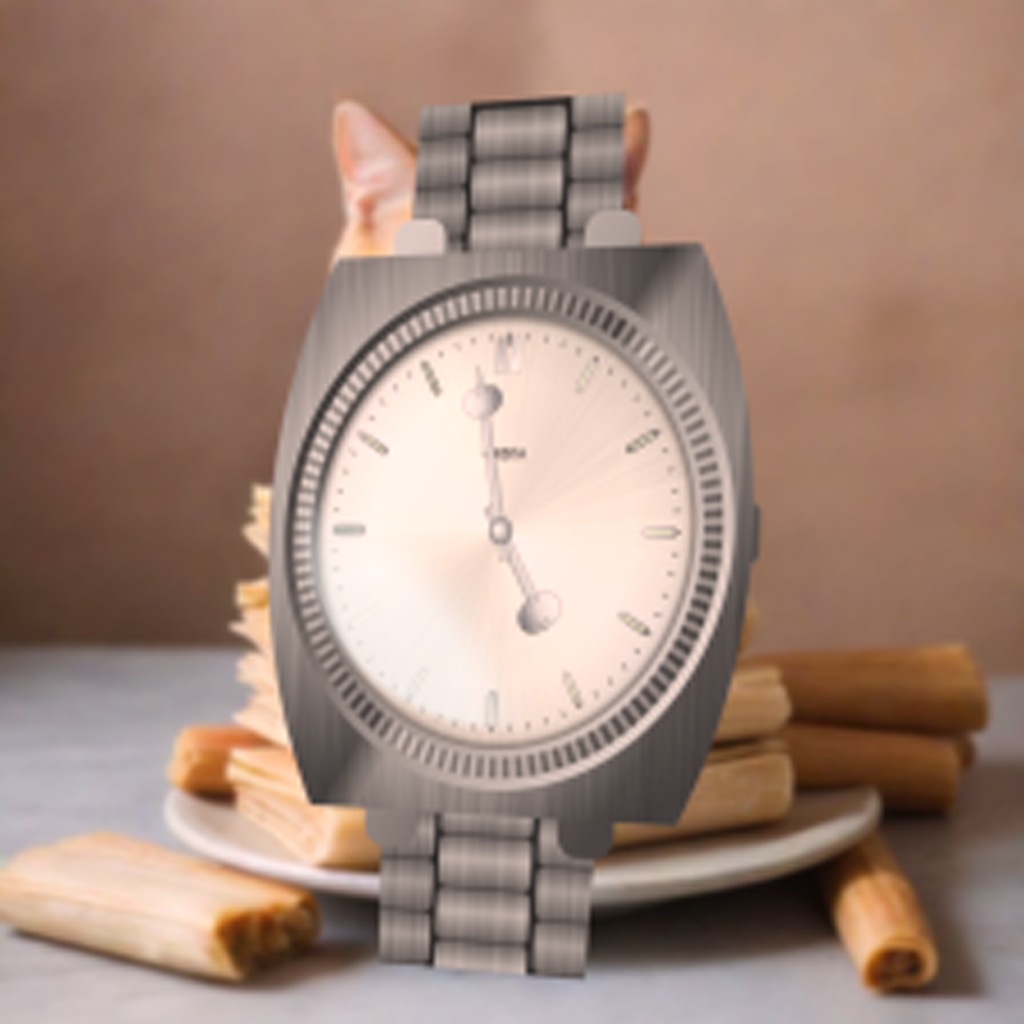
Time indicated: 4:58
